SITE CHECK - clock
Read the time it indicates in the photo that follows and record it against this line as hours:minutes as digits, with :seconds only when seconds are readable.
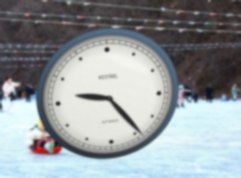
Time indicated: 9:24
